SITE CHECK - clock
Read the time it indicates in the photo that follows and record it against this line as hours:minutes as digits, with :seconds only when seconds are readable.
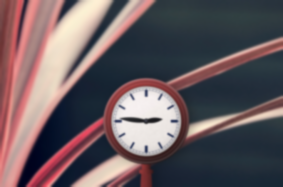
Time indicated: 2:46
